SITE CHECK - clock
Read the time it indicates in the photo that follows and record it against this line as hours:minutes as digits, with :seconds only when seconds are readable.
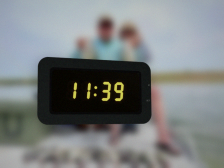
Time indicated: 11:39
